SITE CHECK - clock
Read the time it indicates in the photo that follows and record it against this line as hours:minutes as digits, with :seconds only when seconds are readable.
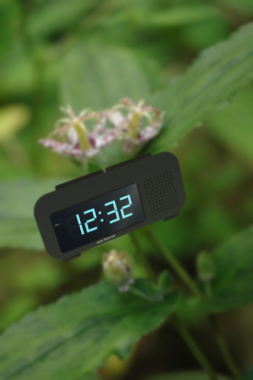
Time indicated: 12:32
